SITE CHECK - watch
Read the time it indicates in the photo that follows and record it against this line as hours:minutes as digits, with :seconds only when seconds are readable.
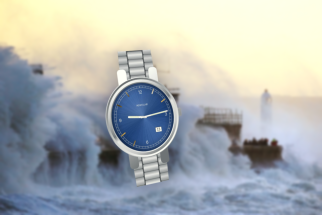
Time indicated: 9:14
